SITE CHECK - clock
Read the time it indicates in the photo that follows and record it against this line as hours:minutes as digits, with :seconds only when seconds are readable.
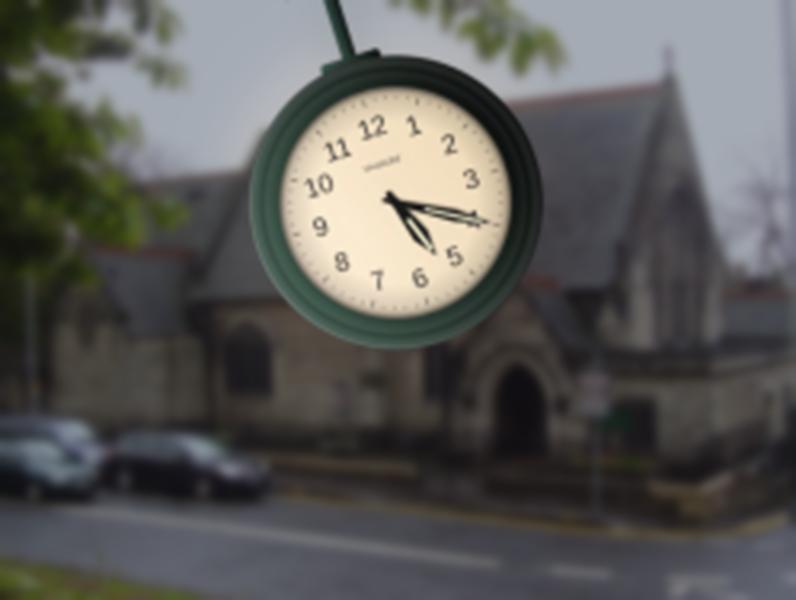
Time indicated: 5:20
